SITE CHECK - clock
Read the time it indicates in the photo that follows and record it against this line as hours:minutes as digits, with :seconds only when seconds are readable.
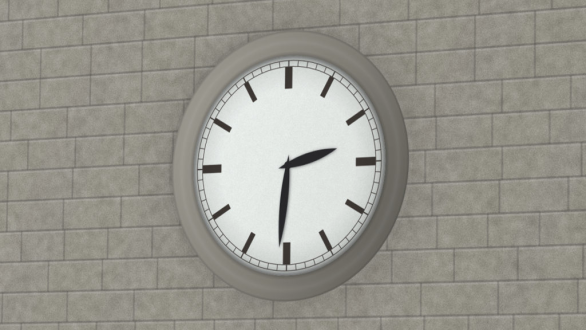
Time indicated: 2:31
